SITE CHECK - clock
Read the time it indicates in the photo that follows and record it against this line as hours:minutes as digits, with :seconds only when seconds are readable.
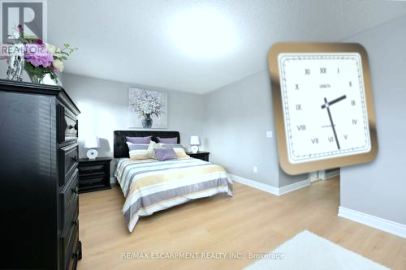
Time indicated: 2:28
